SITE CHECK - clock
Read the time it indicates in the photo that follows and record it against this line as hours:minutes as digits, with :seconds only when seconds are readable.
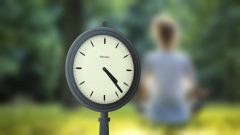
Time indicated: 4:23
